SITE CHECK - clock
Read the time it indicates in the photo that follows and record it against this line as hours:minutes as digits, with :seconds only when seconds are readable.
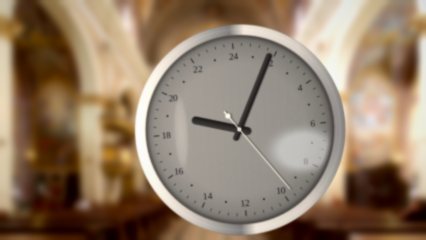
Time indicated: 19:04:24
